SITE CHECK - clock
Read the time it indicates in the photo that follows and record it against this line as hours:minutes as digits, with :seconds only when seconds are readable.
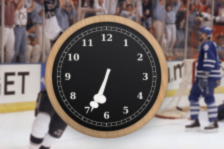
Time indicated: 6:34
